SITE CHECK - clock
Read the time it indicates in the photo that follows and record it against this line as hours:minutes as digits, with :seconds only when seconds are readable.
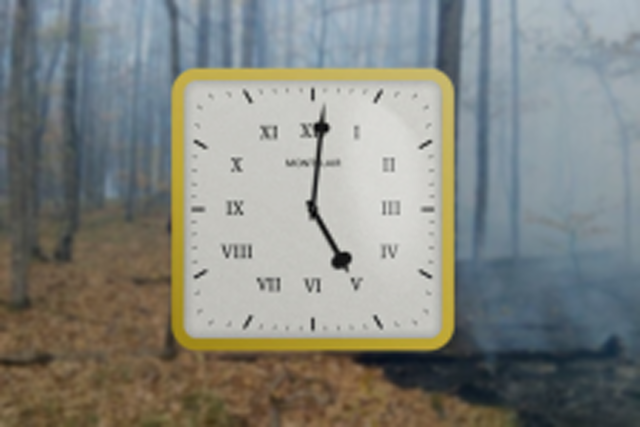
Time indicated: 5:01
